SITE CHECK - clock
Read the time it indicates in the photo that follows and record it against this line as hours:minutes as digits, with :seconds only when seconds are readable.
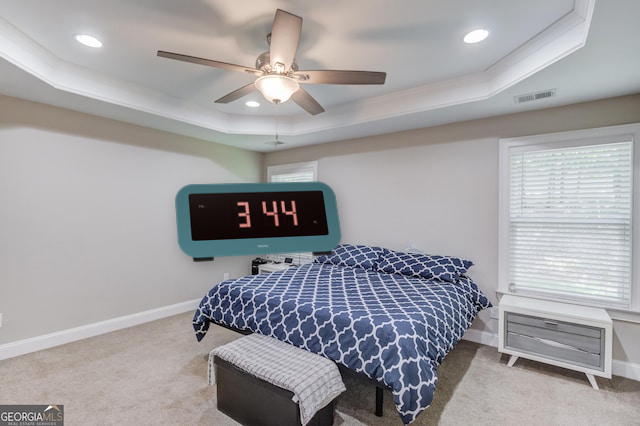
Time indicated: 3:44
